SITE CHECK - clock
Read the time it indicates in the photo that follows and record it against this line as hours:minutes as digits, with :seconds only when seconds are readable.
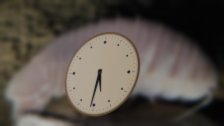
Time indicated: 5:31
